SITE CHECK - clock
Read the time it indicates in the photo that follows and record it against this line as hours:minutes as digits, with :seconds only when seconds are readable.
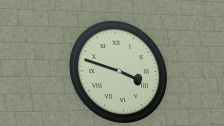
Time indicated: 3:48
